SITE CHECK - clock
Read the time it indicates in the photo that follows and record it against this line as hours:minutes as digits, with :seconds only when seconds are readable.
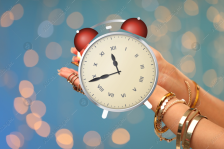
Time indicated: 11:44
